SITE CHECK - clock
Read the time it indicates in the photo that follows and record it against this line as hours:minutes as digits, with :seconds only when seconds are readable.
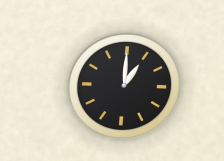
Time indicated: 1:00
